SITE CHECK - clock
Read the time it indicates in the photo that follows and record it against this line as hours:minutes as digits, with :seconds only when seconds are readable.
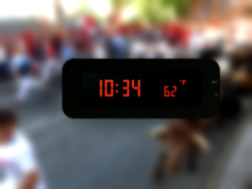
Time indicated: 10:34
